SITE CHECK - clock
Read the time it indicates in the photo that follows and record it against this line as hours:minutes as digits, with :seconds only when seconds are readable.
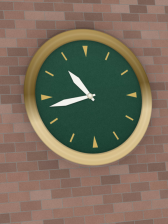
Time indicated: 10:43
